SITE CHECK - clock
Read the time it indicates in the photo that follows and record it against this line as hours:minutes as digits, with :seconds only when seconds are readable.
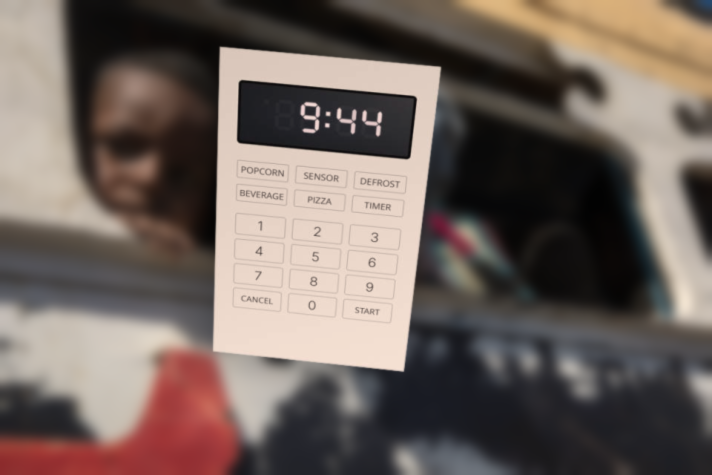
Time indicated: 9:44
